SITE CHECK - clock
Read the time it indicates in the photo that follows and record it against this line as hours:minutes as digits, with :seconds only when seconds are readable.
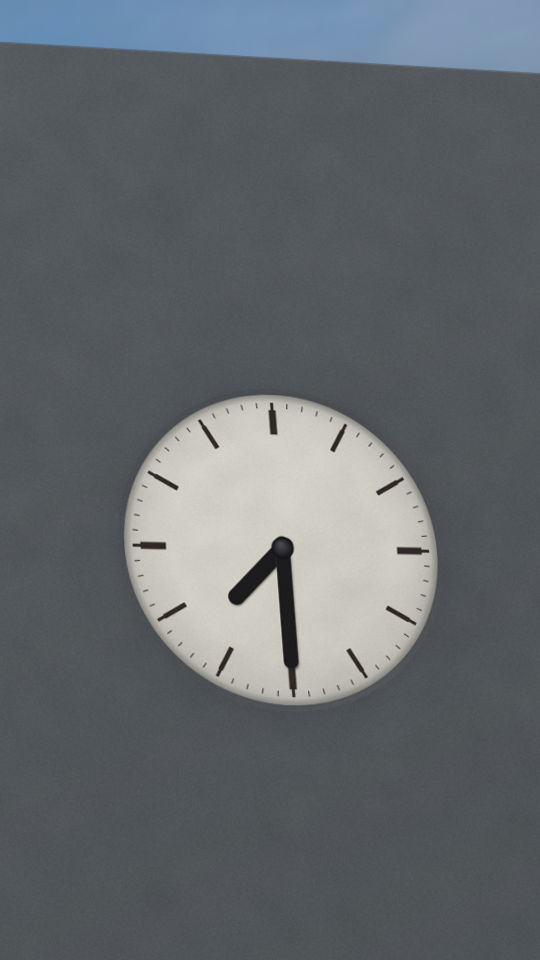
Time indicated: 7:30
